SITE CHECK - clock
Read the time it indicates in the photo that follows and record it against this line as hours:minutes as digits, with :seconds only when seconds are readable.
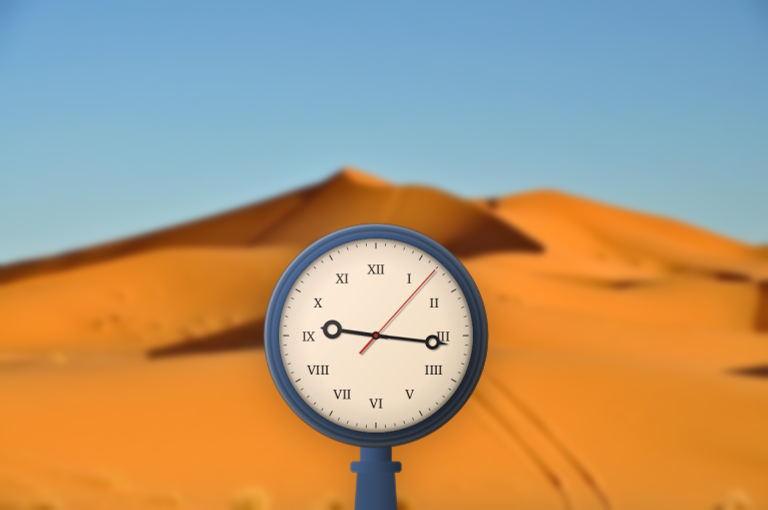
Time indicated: 9:16:07
